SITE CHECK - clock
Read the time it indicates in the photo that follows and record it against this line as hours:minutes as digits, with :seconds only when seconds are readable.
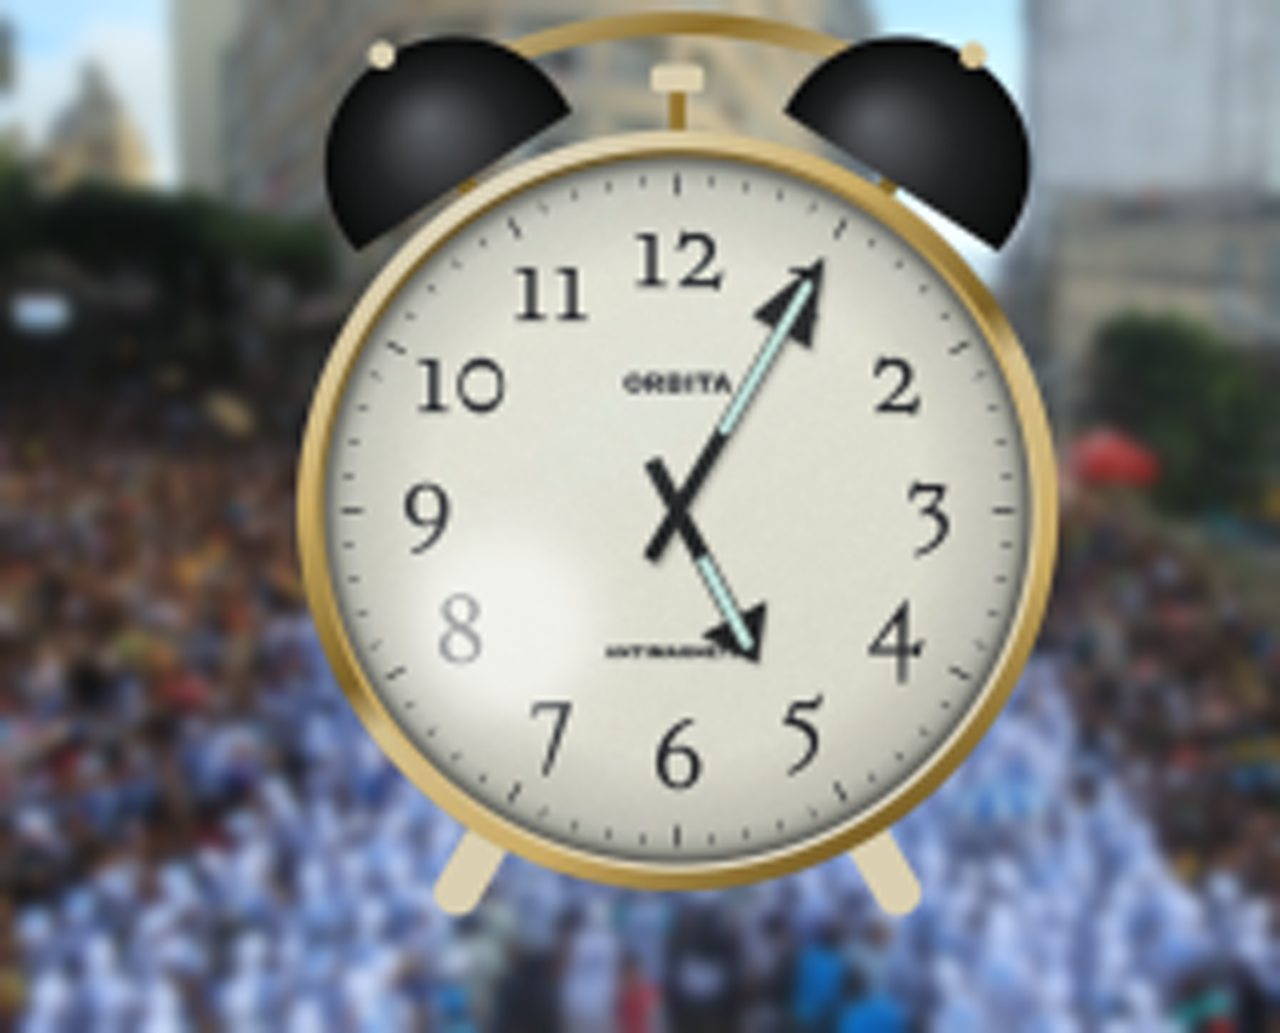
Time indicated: 5:05
